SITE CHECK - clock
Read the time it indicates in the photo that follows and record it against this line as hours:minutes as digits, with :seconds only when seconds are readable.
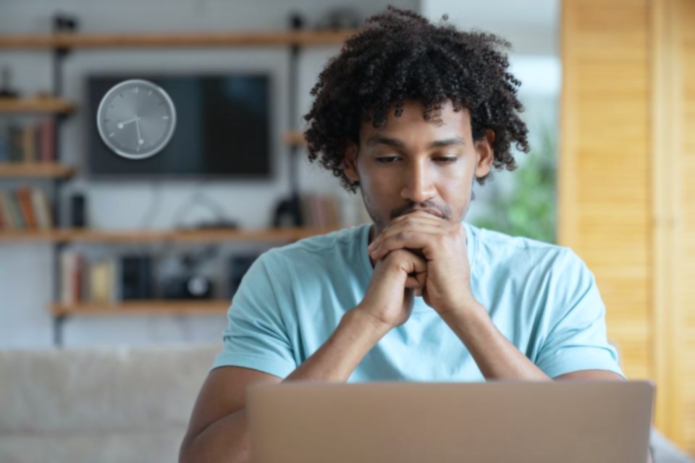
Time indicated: 8:29
